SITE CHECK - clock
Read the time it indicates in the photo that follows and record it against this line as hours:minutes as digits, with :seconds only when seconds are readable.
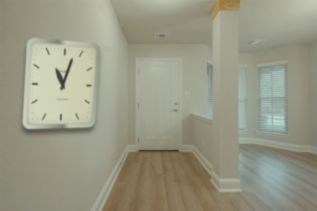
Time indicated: 11:03
